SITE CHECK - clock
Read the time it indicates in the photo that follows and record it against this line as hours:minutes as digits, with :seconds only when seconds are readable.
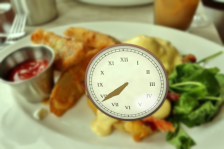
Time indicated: 7:39
